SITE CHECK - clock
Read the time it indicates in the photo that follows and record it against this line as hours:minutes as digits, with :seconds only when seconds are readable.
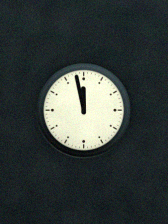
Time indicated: 11:58
